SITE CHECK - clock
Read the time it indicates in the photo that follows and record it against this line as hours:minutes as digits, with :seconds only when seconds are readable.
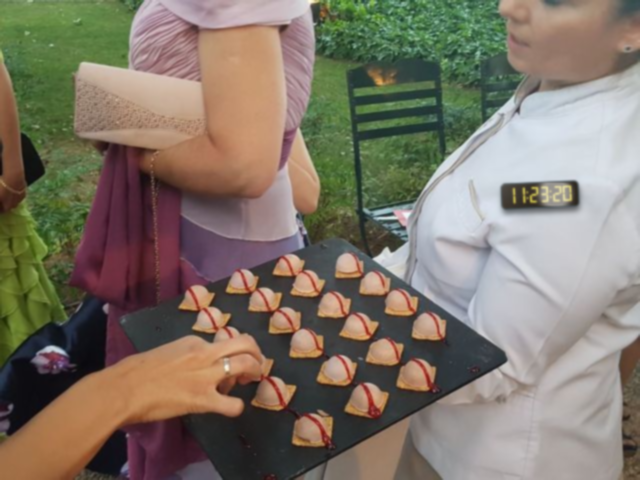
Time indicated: 11:23:20
